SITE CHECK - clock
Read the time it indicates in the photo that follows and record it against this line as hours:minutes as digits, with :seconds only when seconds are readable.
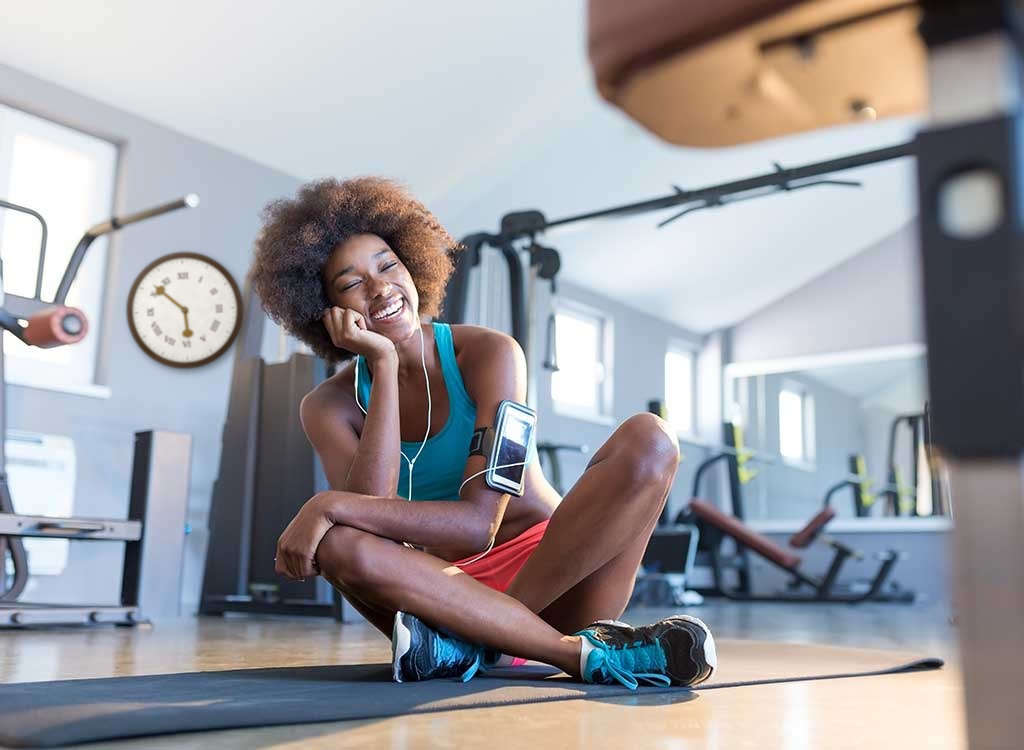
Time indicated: 5:52
